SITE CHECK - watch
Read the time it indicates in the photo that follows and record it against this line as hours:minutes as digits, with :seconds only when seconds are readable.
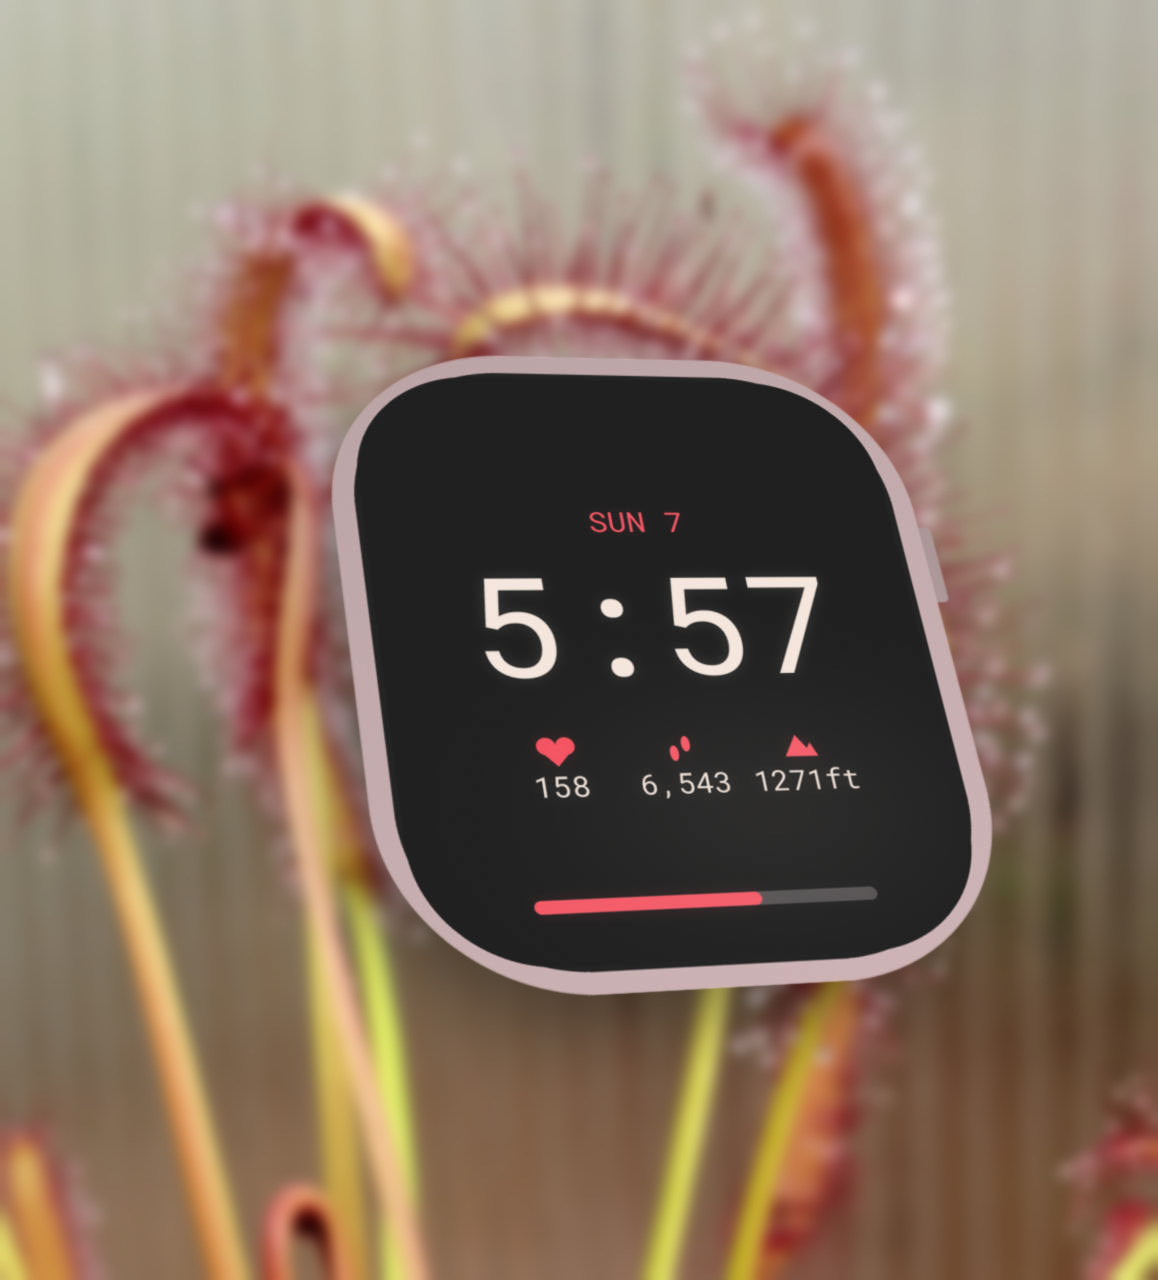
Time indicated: 5:57
